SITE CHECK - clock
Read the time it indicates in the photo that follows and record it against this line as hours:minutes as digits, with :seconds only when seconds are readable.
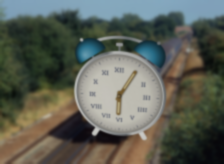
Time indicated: 6:05
